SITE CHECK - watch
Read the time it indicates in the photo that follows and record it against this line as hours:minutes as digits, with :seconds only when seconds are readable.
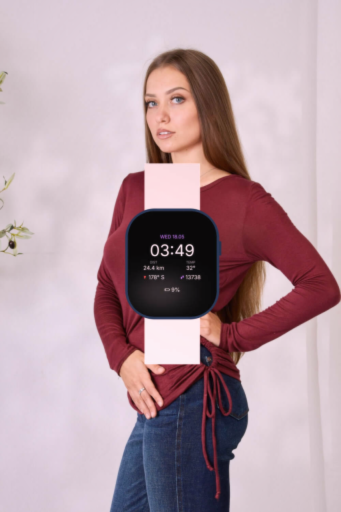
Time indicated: 3:49
